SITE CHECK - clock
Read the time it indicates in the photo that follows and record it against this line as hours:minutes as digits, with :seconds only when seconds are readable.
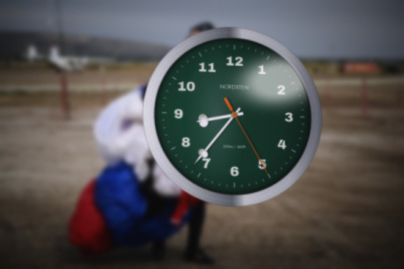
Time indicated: 8:36:25
